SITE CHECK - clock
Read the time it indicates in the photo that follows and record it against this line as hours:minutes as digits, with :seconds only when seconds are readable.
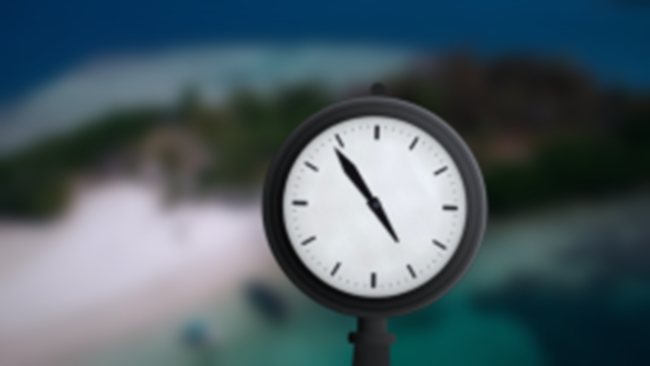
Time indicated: 4:54
